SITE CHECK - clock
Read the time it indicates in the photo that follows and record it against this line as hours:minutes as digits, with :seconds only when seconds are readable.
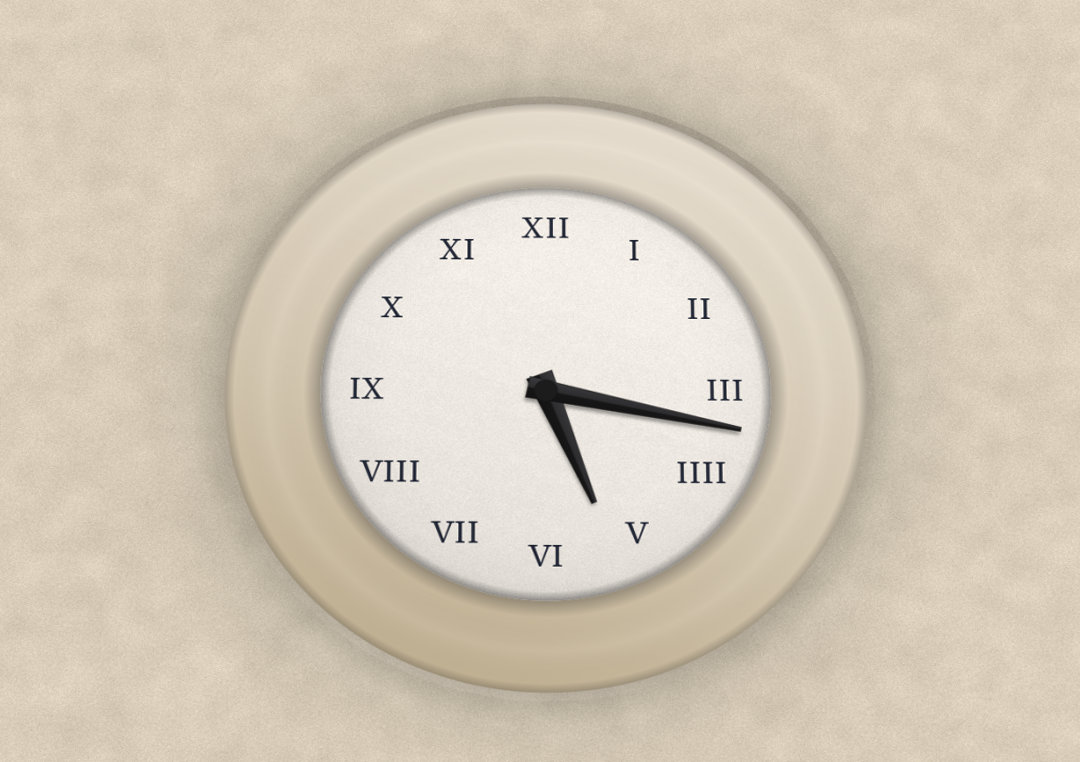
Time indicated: 5:17
